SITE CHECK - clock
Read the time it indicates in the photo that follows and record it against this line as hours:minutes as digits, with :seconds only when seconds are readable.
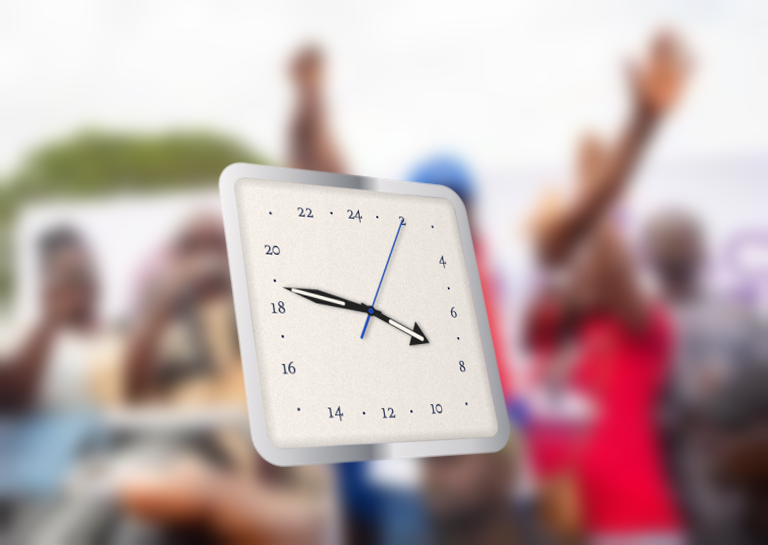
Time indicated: 7:47:05
